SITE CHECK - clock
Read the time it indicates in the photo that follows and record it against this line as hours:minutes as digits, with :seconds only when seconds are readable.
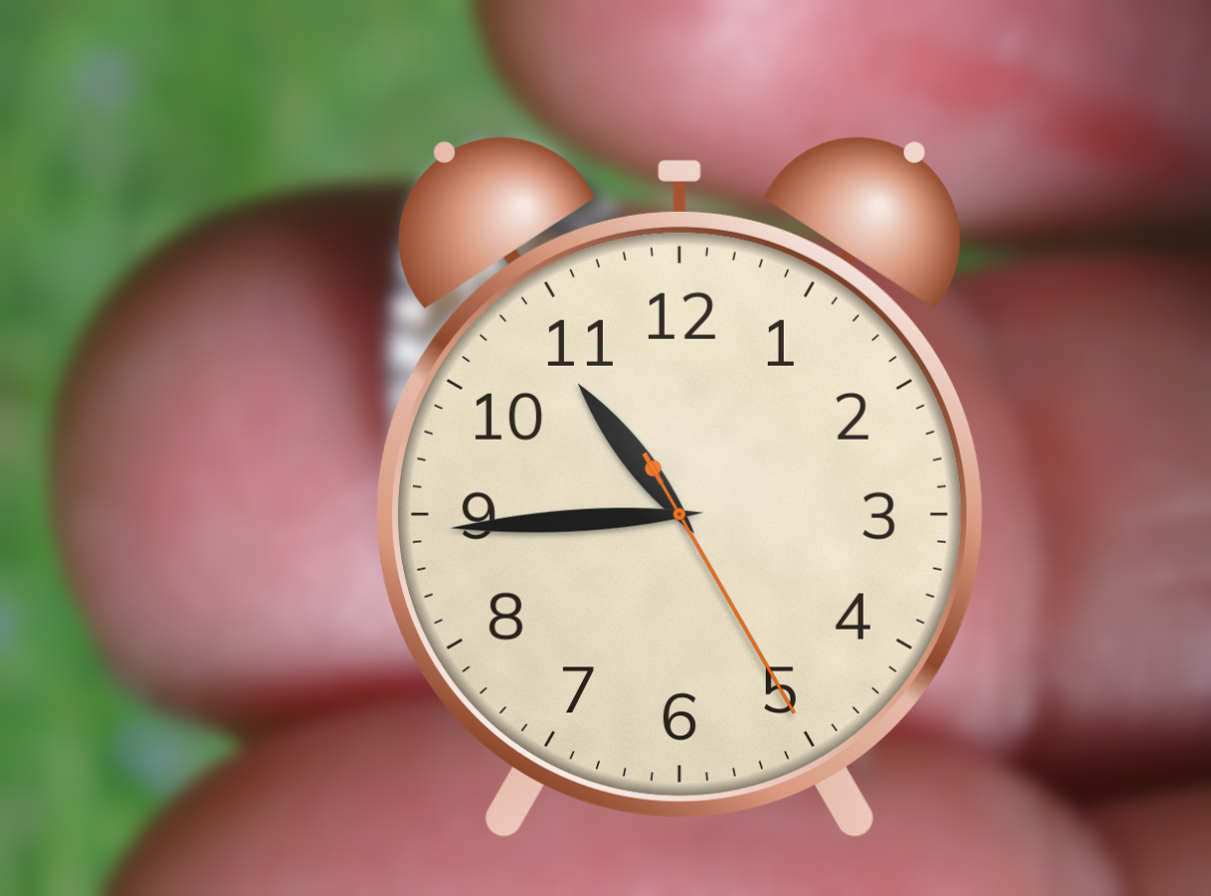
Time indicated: 10:44:25
